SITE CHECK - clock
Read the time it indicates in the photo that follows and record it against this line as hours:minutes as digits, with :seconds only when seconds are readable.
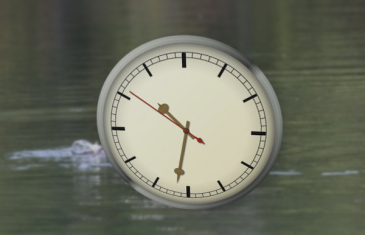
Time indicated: 10:31:51
